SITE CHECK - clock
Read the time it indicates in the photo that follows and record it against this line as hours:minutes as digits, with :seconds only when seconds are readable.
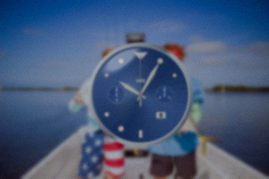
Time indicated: 10:05
